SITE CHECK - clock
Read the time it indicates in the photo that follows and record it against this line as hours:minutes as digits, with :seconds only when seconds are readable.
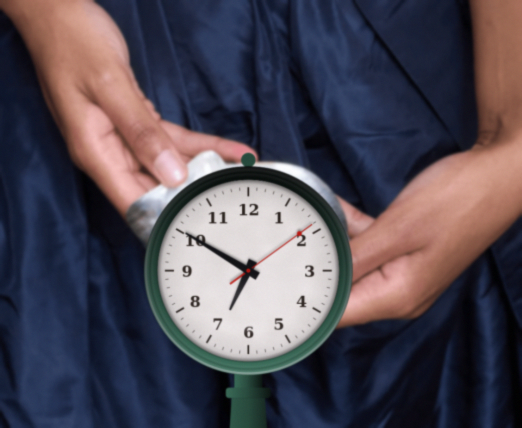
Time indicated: 6:50:09
